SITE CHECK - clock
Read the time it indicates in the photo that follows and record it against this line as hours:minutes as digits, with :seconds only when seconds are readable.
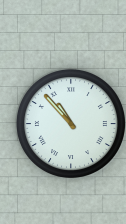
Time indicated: 10:53
